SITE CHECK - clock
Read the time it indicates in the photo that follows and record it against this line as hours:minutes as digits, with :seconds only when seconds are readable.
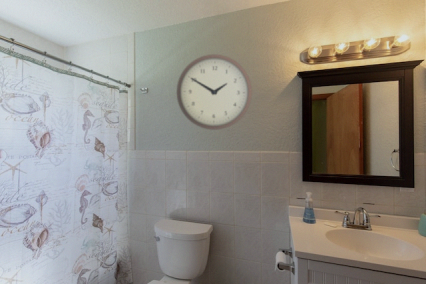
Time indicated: 1:50
